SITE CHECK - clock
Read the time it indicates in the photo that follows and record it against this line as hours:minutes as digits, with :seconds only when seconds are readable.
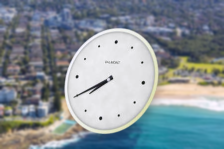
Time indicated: 7:40
